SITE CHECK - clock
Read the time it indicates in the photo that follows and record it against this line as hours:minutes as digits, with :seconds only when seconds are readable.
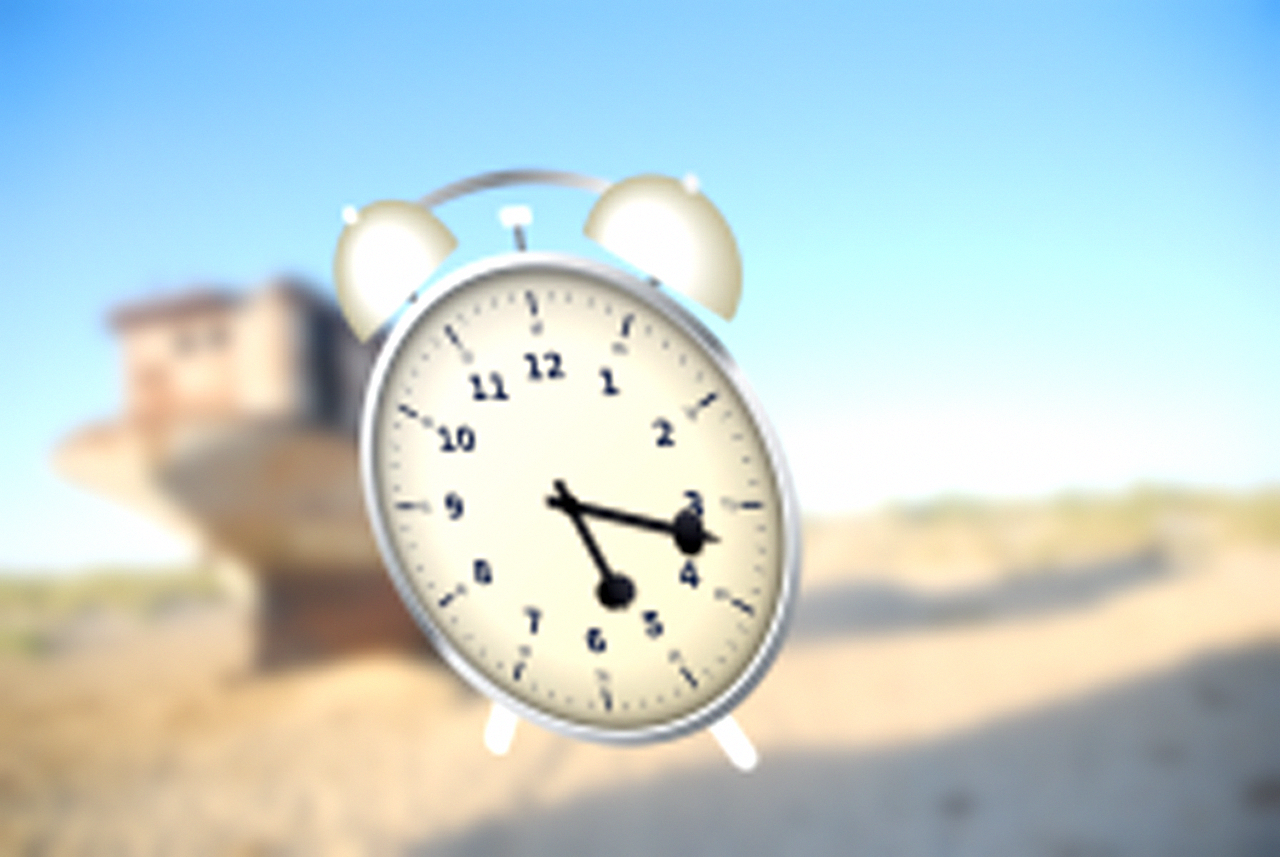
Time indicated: 5:17
